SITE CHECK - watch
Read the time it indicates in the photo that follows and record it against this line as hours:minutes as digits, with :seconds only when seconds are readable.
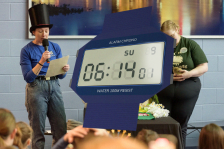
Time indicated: 6:14:01
